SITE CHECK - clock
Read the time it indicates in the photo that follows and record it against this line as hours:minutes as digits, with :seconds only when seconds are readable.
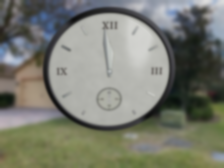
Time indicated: 11:59
